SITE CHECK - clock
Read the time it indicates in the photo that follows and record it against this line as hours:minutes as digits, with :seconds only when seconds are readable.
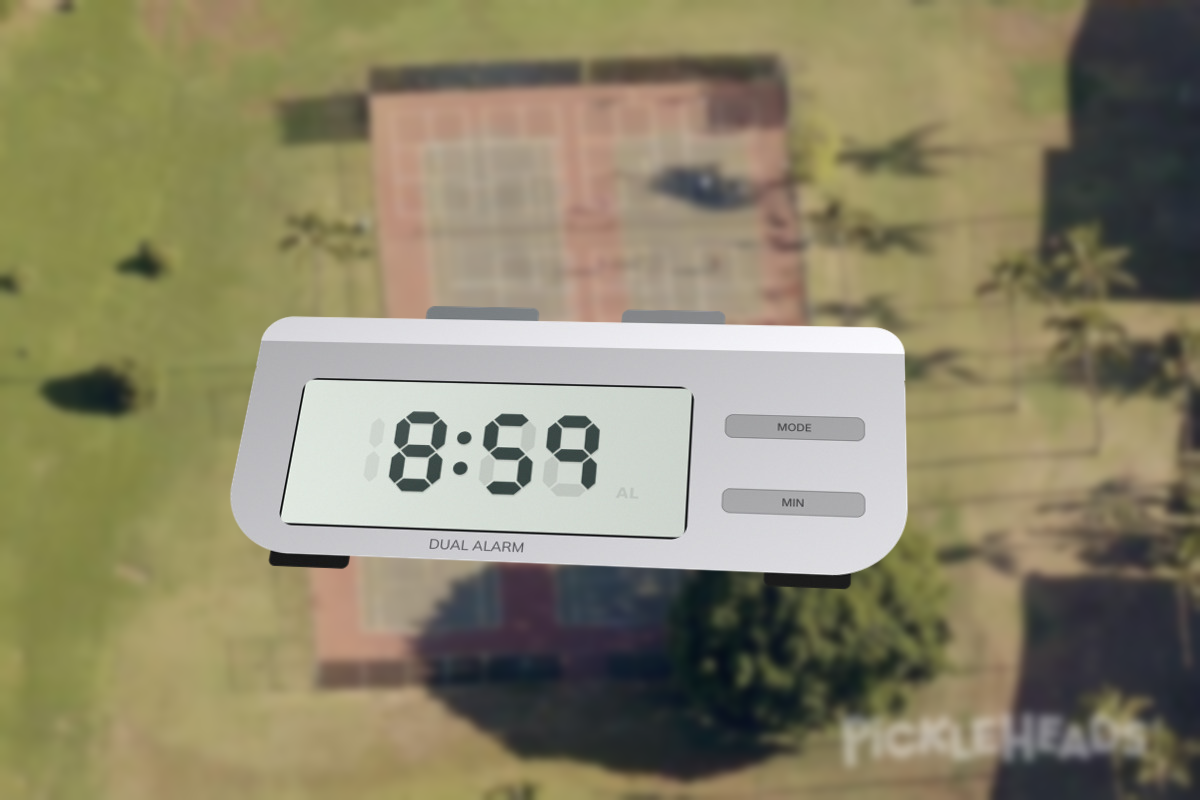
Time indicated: 8:59
